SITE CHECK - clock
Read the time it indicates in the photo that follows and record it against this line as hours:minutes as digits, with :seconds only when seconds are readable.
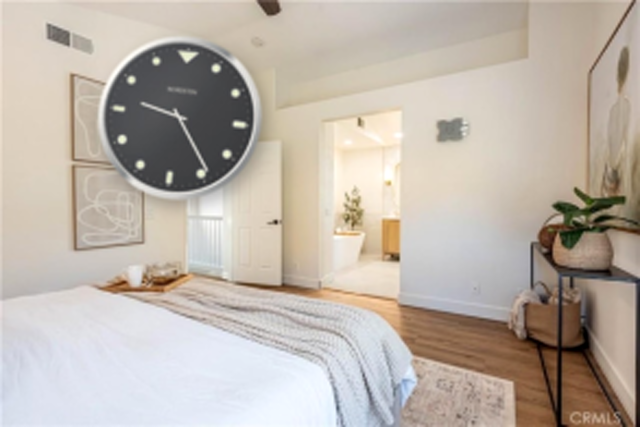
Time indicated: 9:24
